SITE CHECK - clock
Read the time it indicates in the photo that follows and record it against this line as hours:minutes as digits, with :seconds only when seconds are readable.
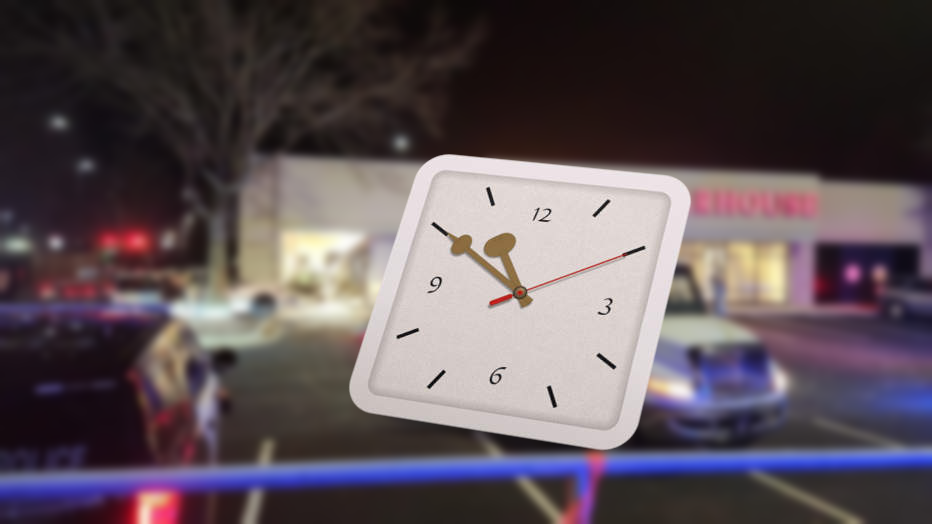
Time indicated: 10:50:10
